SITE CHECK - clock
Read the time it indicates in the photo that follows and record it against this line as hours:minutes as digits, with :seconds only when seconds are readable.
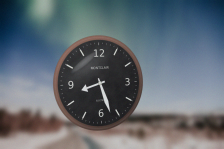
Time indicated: 8:27
